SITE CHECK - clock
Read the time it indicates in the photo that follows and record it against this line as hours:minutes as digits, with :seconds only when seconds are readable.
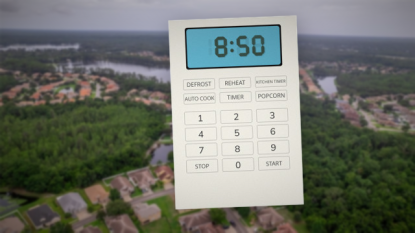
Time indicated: 8:50
